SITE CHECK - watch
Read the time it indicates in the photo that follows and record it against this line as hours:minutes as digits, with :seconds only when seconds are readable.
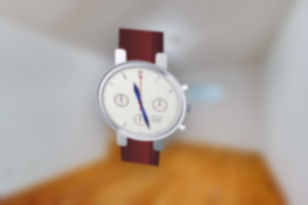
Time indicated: 11:27
